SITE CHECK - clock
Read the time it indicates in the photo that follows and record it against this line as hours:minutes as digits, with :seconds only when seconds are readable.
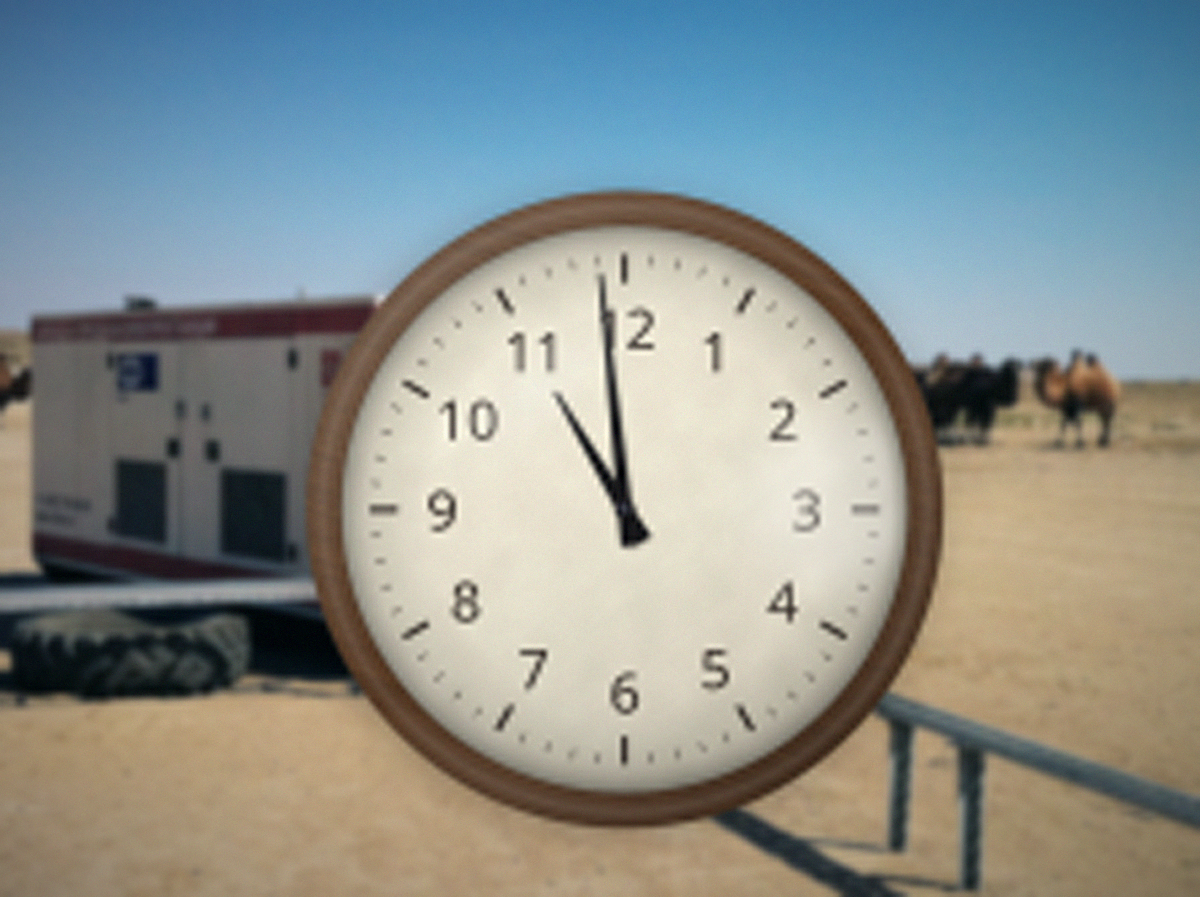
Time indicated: 10:59
